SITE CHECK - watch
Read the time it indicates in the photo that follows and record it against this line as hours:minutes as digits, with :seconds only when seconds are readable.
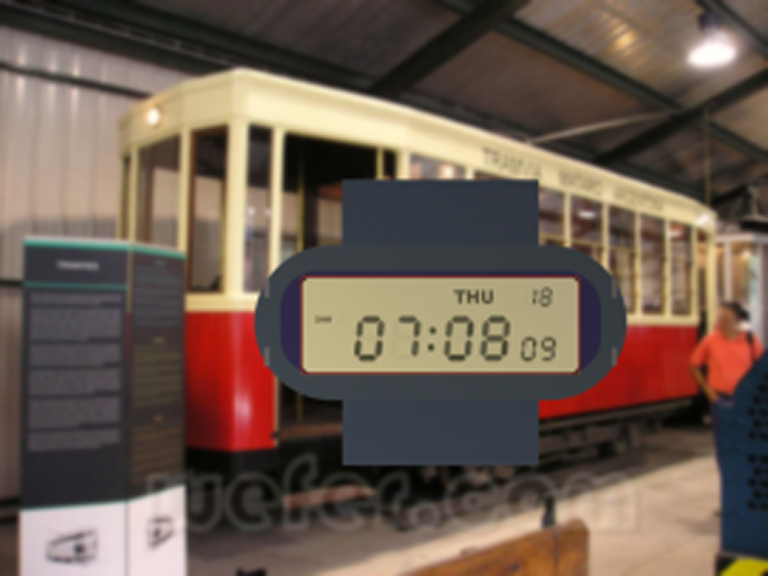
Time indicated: 7:08:09
